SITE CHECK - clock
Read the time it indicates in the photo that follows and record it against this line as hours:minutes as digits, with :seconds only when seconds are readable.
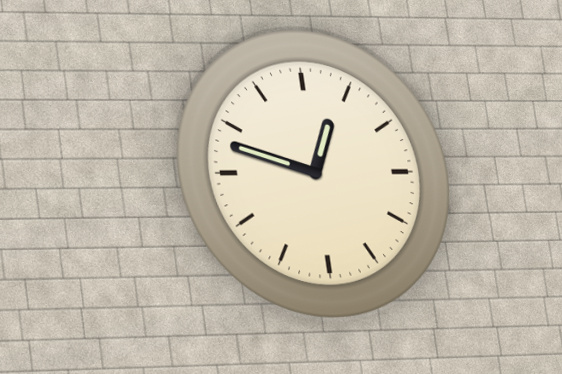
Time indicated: 12:48
